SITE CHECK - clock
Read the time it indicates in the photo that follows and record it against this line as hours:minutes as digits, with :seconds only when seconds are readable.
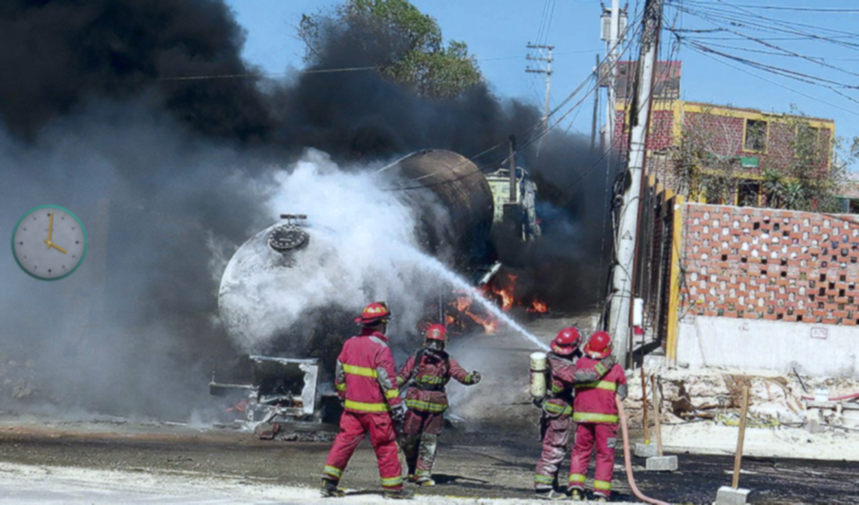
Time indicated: 4:01
